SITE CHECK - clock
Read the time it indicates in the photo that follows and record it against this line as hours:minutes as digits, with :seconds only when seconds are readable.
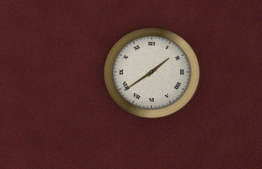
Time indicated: 1:39
